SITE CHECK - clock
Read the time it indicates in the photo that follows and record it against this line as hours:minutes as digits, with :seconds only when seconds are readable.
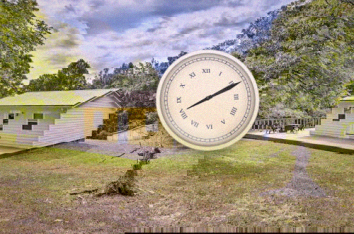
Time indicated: 8:11
